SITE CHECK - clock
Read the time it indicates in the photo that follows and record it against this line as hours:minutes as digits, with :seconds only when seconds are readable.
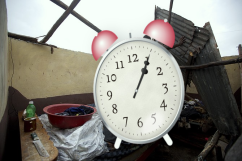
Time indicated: 1:05
